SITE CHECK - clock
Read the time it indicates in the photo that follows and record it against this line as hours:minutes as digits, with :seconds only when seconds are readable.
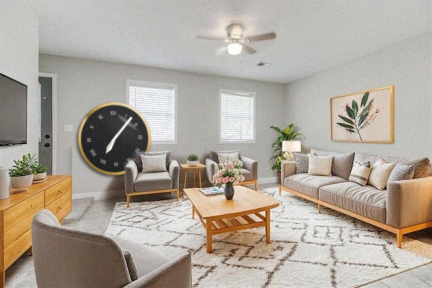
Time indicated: 7:07
